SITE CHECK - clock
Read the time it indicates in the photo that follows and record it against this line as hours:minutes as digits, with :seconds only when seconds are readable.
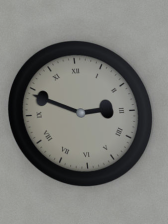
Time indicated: 2:49
